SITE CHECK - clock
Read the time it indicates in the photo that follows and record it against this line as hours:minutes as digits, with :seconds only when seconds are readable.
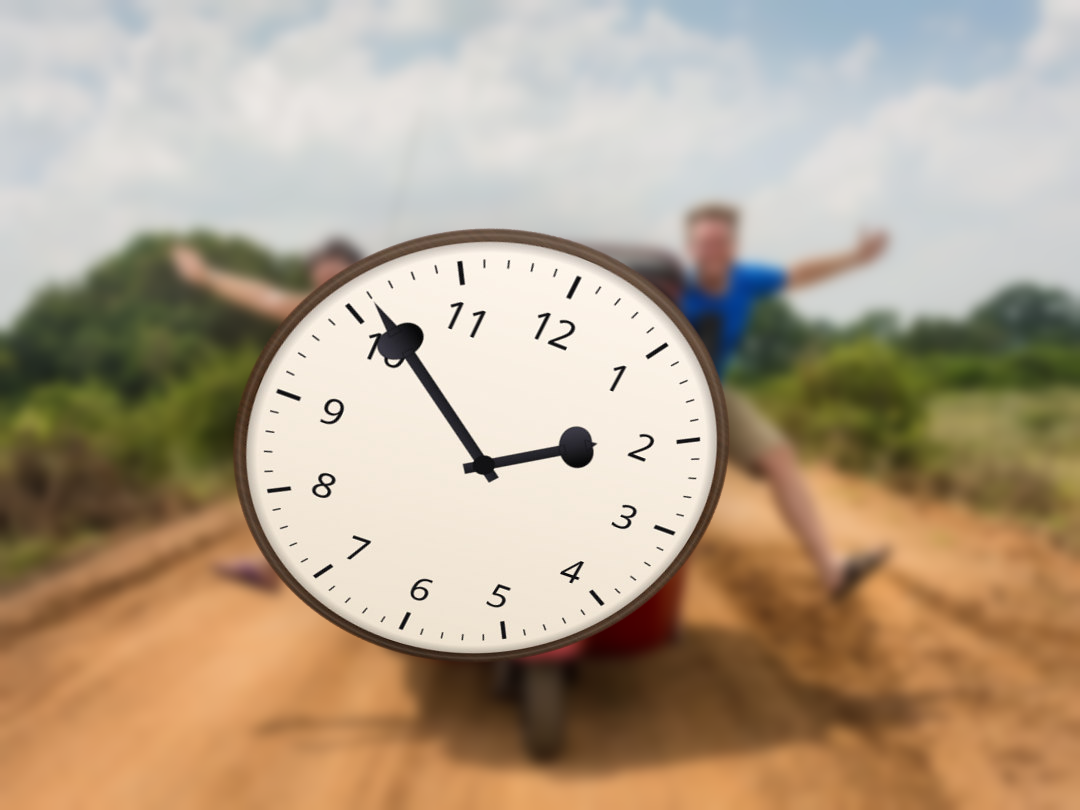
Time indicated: 1:51
